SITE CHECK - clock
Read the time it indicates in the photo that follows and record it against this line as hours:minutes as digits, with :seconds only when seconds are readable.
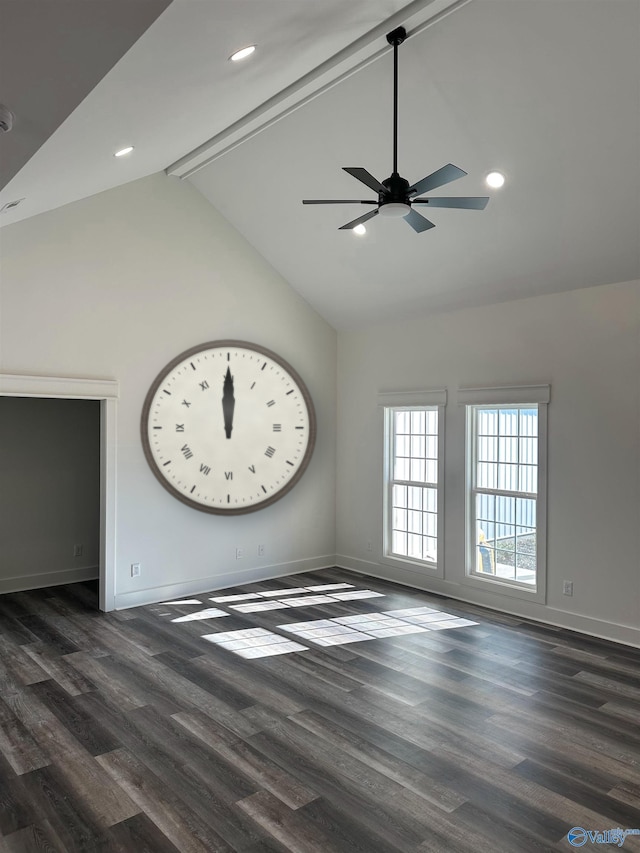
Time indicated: 12:00
